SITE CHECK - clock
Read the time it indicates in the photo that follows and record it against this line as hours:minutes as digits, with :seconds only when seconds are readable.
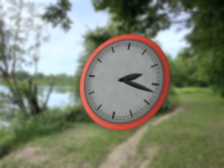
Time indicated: 2:17
